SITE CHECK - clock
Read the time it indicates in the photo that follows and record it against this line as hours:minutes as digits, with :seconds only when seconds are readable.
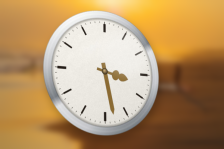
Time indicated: 3:28
